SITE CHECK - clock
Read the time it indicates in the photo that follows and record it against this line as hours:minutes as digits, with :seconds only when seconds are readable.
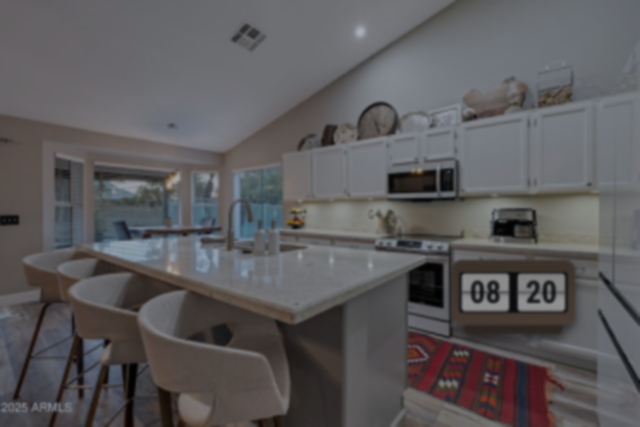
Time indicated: 8:20
